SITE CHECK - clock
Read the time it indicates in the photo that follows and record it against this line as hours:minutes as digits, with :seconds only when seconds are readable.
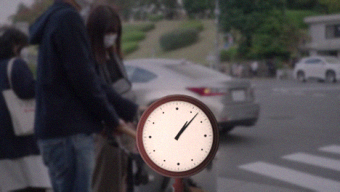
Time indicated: 1:07
